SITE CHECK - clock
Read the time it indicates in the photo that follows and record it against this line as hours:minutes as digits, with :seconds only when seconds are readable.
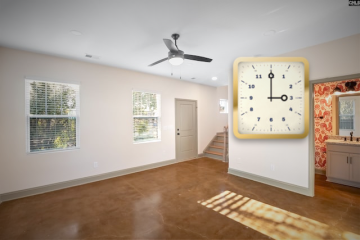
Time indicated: 3:00
